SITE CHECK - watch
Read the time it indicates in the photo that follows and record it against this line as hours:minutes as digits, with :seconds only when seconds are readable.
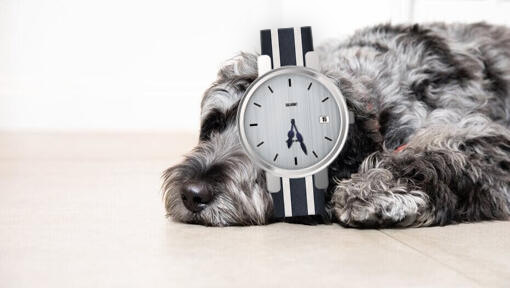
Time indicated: 6:27
